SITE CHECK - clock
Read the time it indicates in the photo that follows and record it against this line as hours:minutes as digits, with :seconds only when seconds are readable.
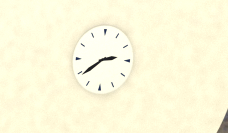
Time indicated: 2:39
